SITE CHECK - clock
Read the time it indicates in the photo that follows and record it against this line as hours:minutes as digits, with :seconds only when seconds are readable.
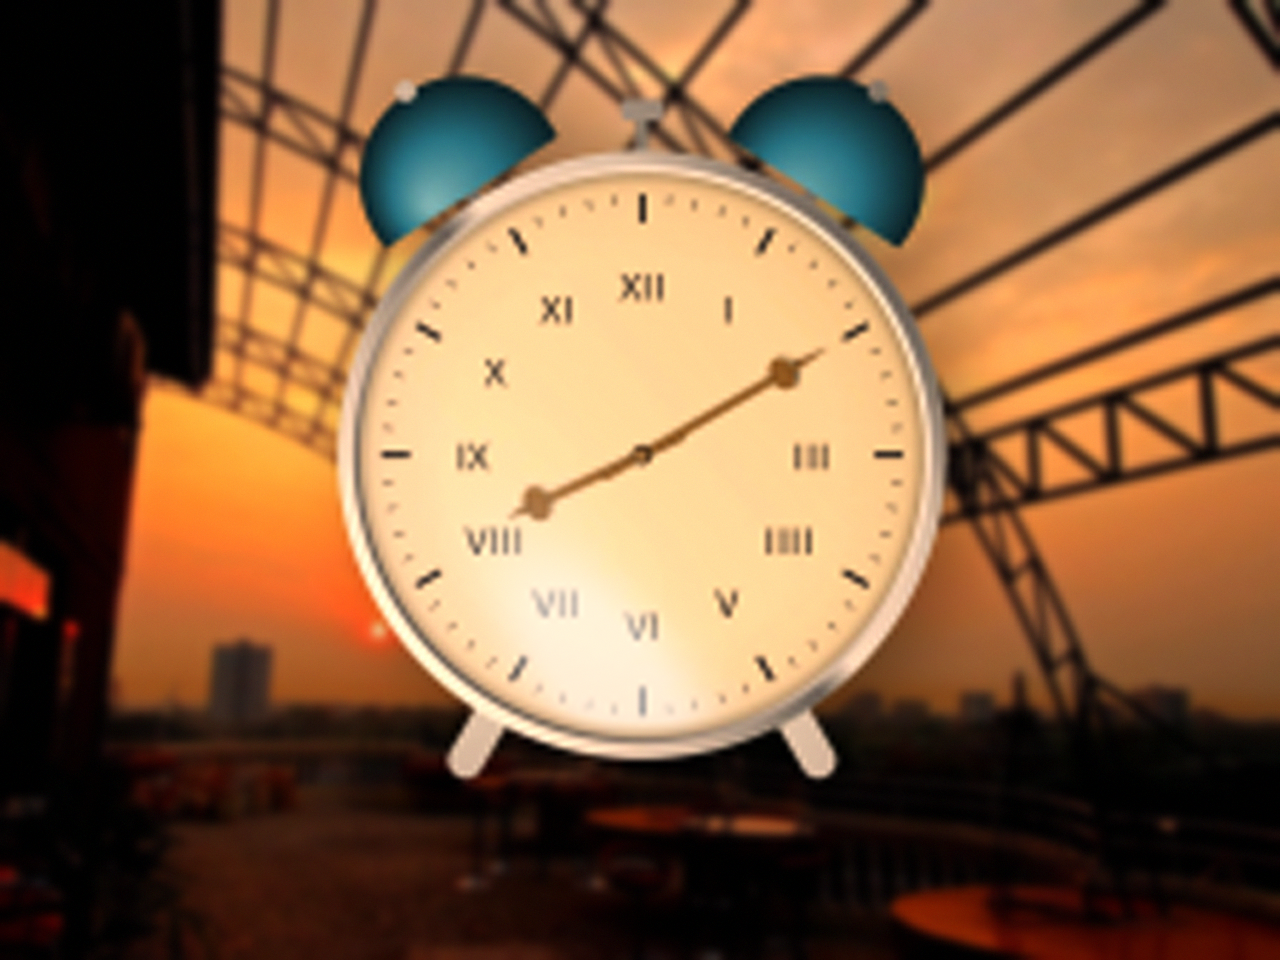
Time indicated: 8:10
